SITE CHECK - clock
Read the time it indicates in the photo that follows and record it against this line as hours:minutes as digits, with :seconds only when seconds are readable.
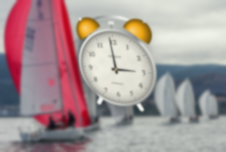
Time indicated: 2:59
